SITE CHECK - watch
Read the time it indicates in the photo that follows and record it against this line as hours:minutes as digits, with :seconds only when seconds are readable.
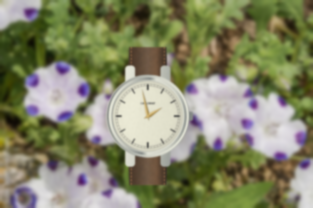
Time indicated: 1:58
